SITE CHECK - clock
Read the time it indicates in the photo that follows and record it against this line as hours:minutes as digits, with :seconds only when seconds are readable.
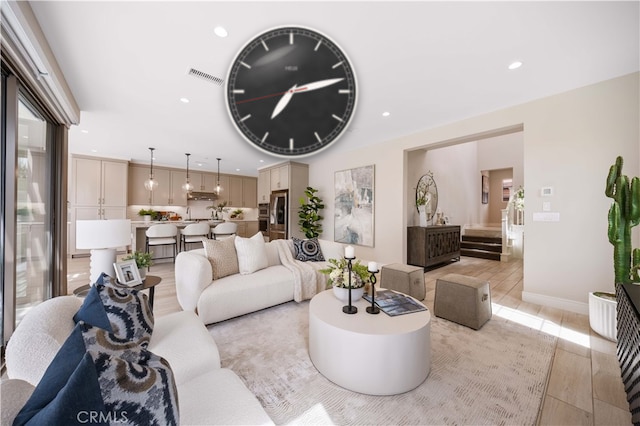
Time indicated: 7:12:43
